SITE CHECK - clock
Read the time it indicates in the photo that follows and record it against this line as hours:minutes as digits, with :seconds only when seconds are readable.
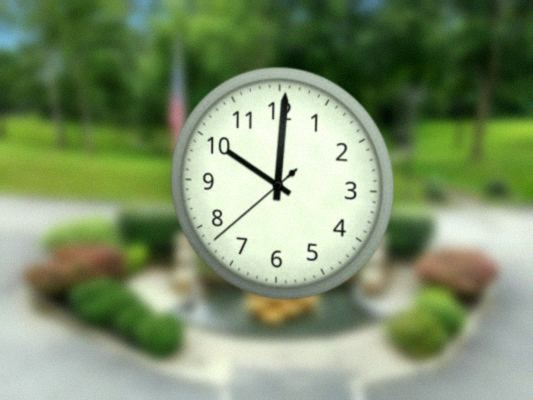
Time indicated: 10:00:38
